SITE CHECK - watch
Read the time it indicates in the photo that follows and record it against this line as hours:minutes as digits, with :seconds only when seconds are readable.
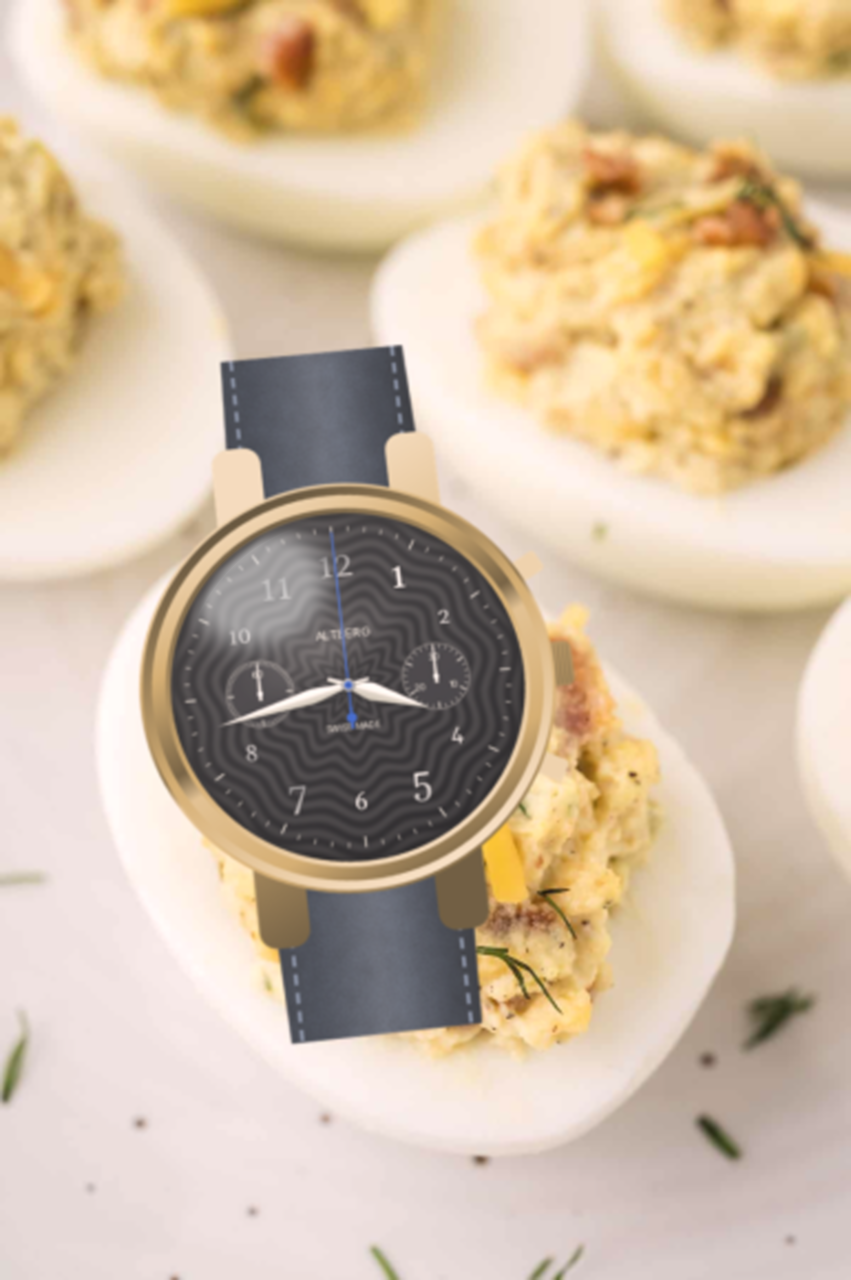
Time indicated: 3:43
